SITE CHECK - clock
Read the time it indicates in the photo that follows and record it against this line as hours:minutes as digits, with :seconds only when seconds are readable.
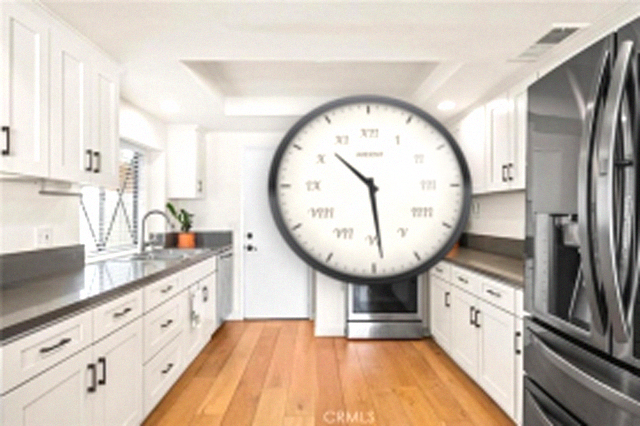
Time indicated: 10:29
